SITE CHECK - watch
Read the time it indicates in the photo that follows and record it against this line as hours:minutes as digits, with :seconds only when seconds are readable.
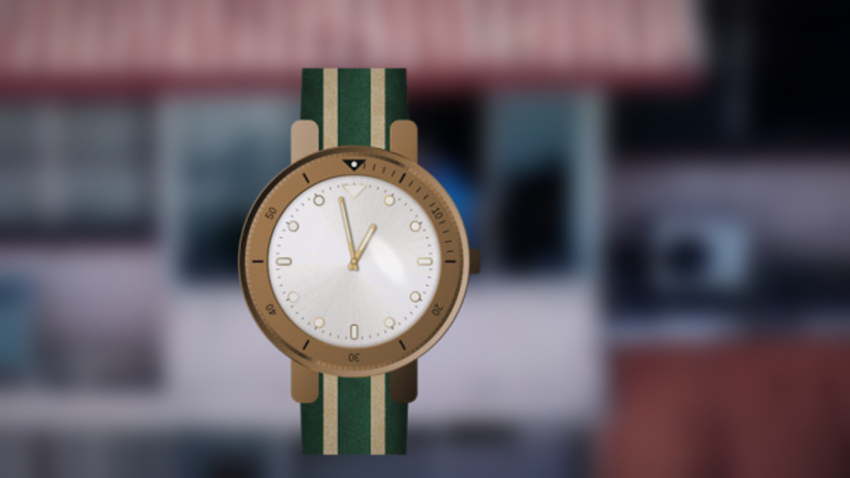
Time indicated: 12:58
